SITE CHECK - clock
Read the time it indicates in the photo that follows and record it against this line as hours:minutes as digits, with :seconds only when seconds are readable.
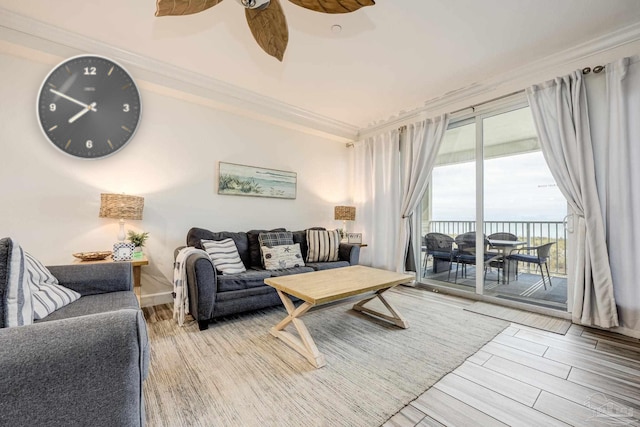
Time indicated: 7:49
